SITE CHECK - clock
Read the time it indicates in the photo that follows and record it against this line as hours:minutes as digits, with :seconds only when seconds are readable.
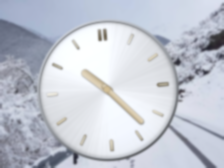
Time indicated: 10:23
